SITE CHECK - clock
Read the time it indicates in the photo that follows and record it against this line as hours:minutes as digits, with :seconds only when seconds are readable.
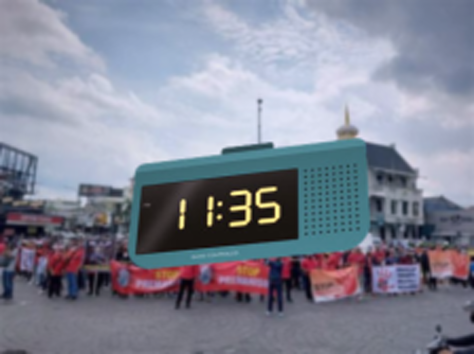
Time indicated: 11:35
